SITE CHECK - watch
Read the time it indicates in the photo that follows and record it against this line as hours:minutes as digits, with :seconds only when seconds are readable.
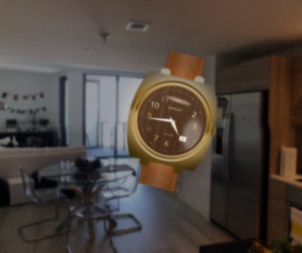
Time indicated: 4:44
